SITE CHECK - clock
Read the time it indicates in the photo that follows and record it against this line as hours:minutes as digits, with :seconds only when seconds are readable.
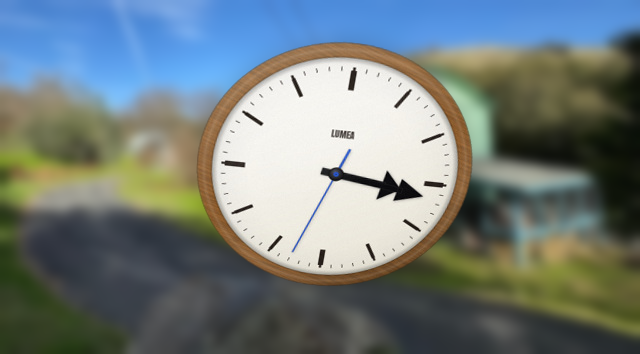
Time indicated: 3:16:33
